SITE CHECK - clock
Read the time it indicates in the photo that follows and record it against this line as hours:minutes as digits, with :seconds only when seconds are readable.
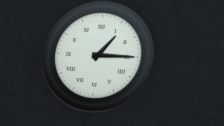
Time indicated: 1:15
